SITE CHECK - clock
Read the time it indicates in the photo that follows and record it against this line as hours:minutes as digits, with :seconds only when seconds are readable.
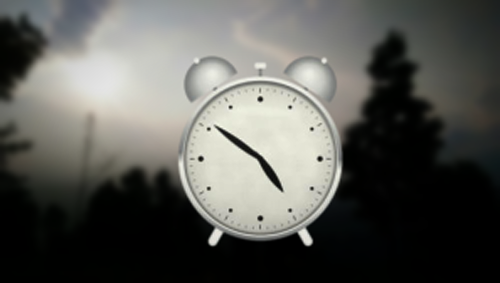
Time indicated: 4:51
